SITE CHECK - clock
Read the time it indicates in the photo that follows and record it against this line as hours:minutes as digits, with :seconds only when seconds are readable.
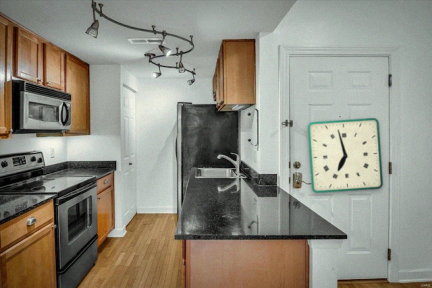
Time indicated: 6:58
